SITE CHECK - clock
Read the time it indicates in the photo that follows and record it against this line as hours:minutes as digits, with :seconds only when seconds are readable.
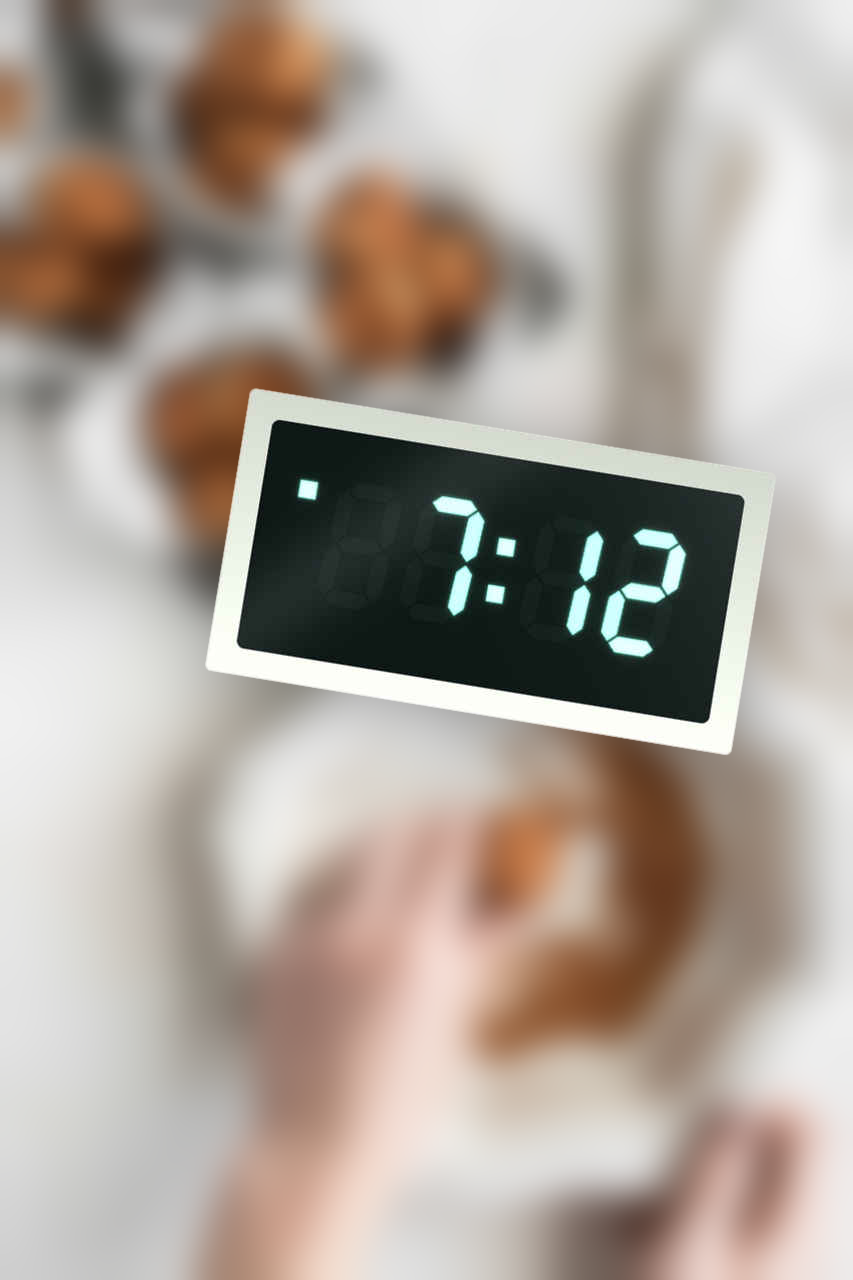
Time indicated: 7:12
